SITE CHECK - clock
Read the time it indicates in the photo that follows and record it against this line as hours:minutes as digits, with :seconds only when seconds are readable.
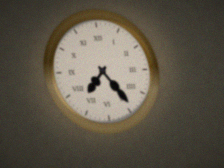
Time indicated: 7:24
